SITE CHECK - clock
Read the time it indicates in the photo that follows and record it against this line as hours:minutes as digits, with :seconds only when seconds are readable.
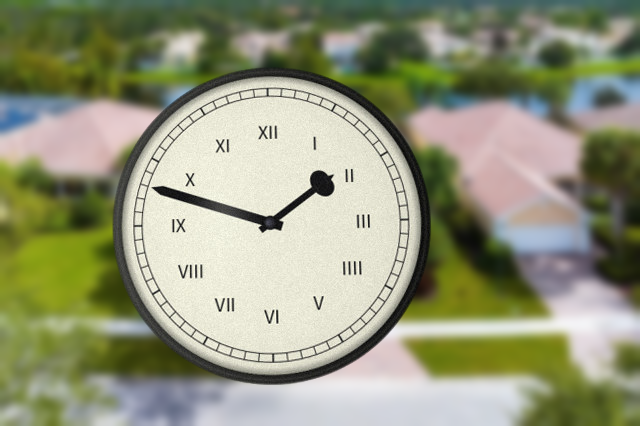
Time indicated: 1:48
